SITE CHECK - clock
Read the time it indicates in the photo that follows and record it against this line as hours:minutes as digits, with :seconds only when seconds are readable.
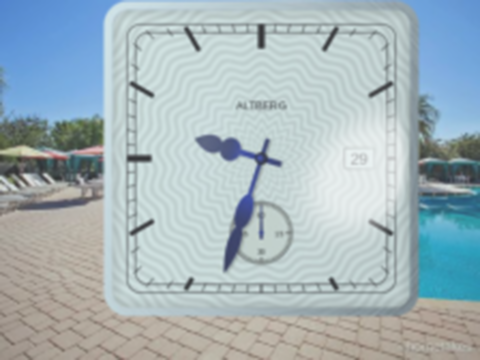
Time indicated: 9:33
